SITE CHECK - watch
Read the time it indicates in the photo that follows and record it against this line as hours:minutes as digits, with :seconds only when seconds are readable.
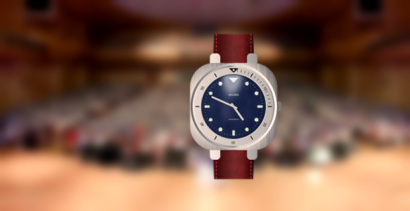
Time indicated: 4:49
